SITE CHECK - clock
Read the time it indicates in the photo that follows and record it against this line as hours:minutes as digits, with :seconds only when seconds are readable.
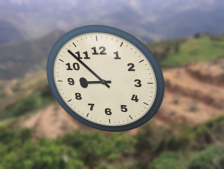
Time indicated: 8:53
